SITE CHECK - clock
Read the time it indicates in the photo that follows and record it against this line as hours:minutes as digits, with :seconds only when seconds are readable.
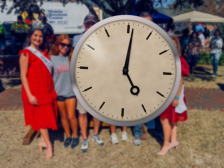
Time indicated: 5:01
